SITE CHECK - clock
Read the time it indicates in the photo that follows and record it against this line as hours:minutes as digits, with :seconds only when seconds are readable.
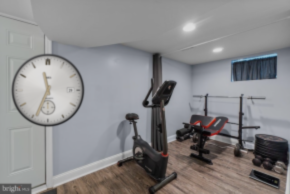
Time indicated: 11:34
